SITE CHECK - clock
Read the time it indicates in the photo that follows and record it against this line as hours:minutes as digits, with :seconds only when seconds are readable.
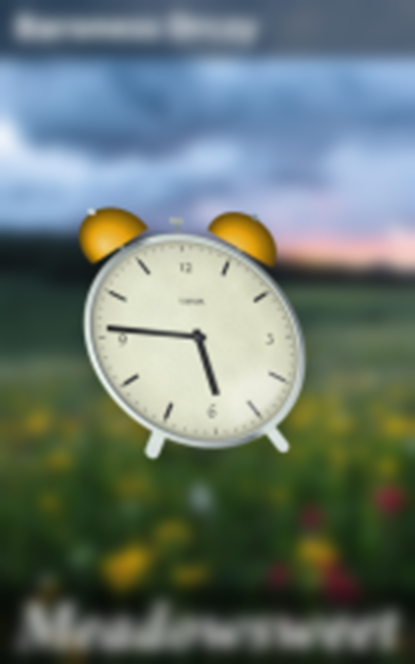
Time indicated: 5:46
